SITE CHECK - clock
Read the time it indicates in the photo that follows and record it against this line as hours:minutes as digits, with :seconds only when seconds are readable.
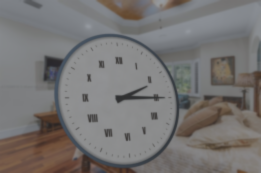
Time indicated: 2:15
